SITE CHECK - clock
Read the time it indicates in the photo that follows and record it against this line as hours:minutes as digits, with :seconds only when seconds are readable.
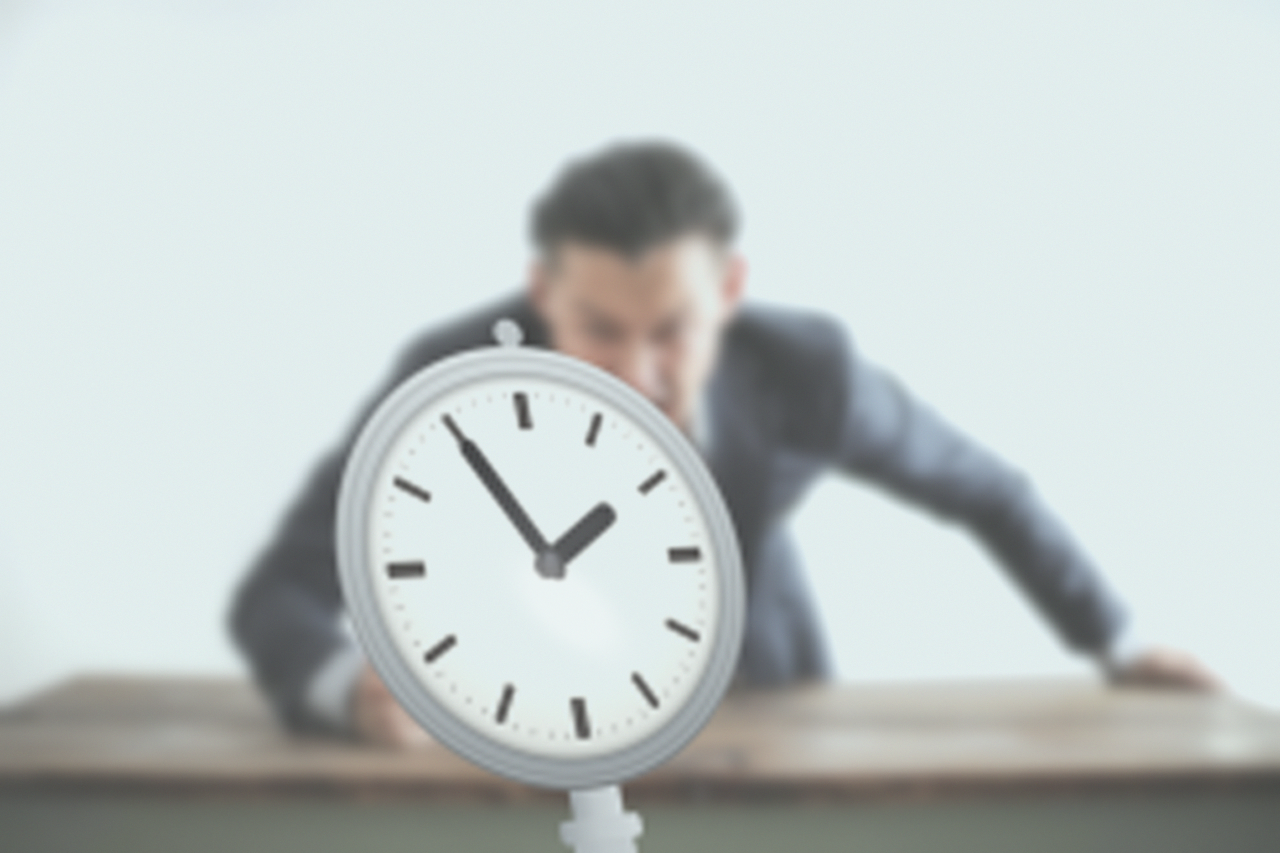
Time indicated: 1:55
